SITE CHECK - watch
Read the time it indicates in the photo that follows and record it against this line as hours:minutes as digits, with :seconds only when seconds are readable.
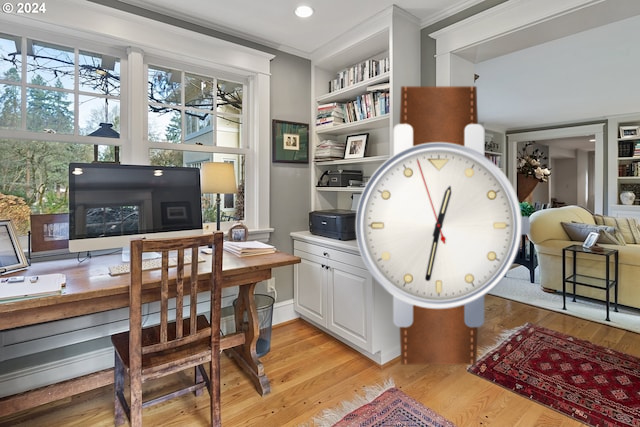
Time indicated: 12:31:57
